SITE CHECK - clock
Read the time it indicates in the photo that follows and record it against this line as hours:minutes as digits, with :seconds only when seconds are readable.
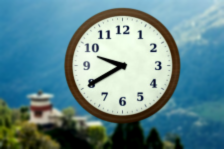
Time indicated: 9:40
